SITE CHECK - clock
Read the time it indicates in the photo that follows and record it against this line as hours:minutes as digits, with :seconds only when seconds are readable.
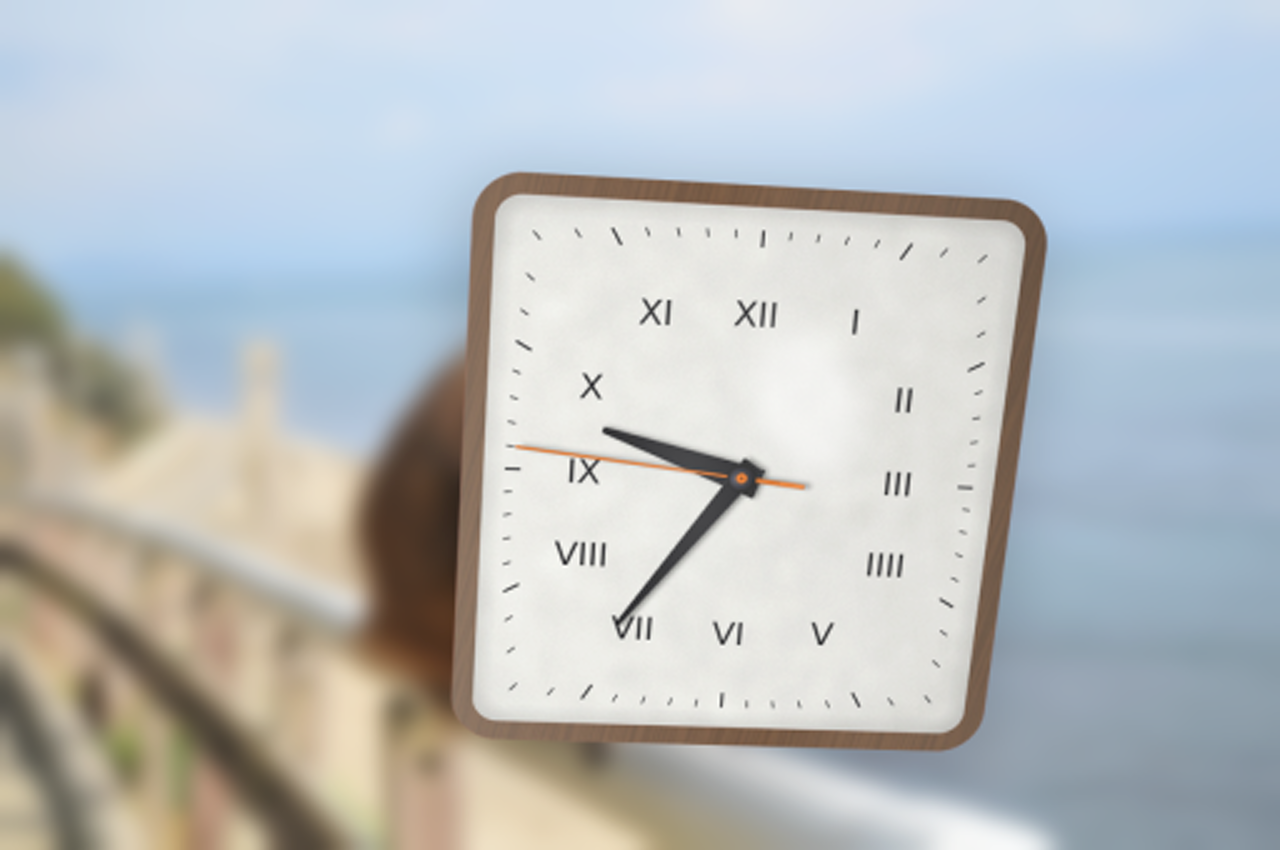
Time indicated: 9:35:46
